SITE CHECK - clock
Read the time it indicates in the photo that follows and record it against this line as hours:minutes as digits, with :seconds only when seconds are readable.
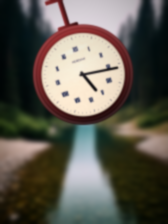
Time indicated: 5:16
